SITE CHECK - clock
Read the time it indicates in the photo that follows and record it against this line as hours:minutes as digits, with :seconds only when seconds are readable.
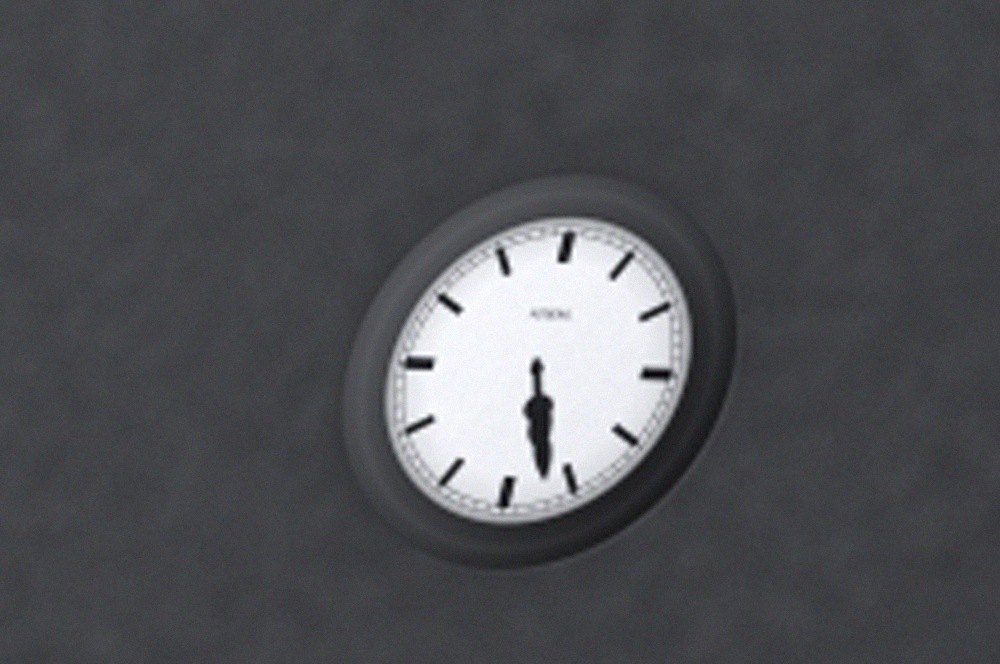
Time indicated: 5:27
